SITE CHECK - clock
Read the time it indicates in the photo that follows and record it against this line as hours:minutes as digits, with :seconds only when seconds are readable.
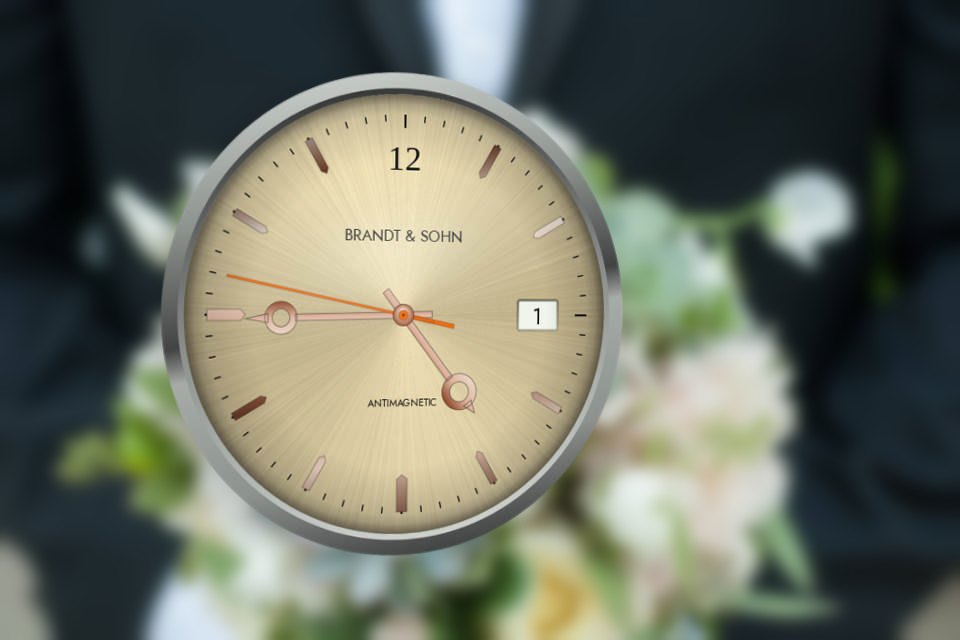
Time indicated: 4:44:47
